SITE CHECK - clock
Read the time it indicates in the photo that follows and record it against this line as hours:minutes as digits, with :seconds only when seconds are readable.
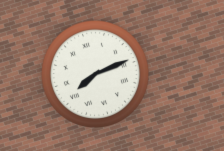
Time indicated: 8:14
